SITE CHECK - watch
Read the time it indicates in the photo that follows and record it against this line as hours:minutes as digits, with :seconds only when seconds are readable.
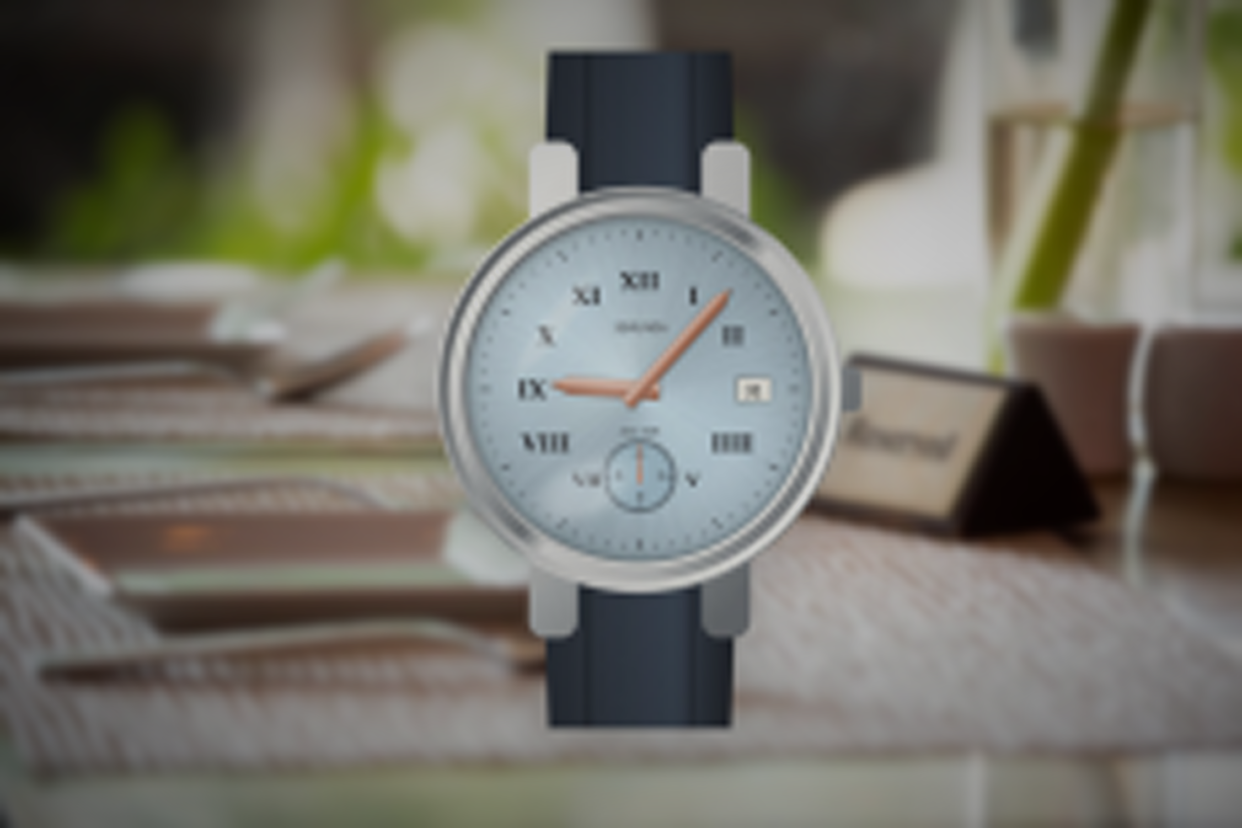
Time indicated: 9:07
